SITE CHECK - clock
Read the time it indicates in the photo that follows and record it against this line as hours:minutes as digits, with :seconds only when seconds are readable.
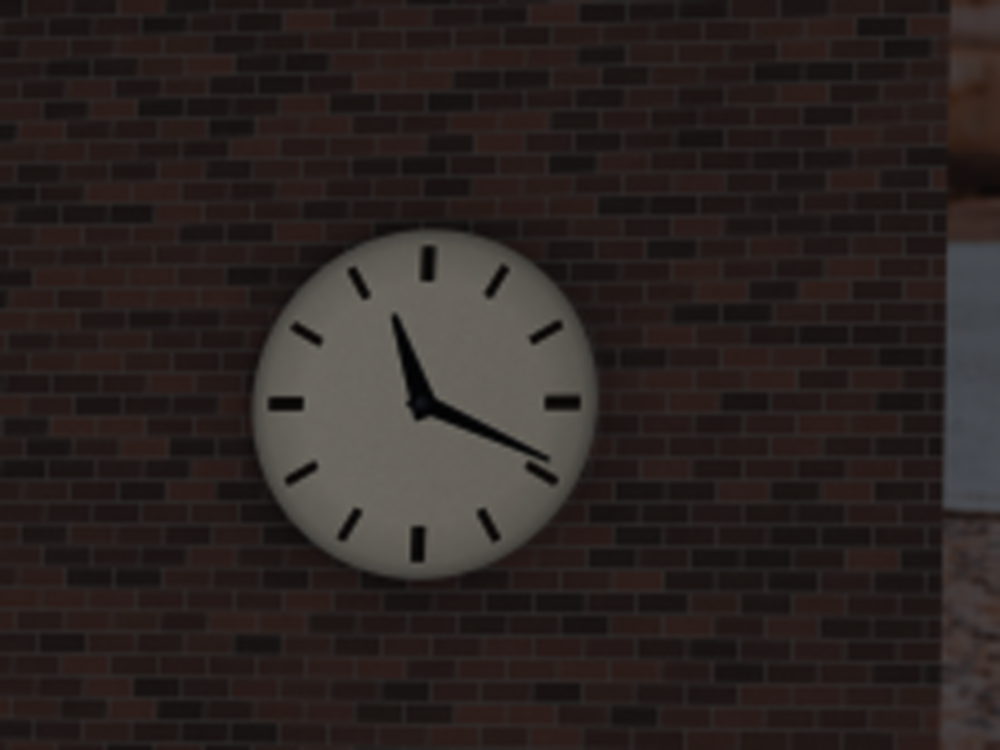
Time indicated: 11:19
